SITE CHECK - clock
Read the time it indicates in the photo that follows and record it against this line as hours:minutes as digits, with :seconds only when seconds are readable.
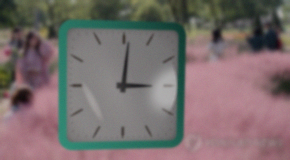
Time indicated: 3:01
